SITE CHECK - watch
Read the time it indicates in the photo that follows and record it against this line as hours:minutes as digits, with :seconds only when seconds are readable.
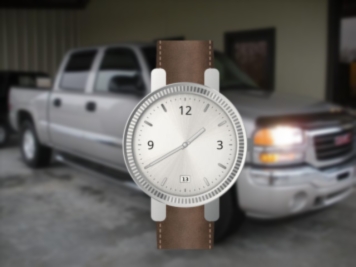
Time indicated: 1:40
